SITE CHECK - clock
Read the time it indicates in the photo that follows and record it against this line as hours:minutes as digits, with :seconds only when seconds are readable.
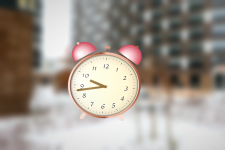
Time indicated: 9:43
